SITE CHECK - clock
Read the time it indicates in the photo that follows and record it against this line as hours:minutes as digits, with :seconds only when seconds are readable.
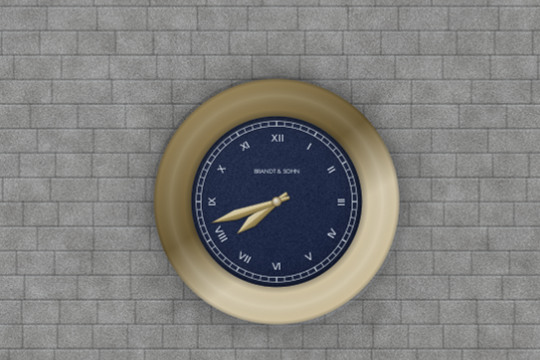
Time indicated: 7:42
